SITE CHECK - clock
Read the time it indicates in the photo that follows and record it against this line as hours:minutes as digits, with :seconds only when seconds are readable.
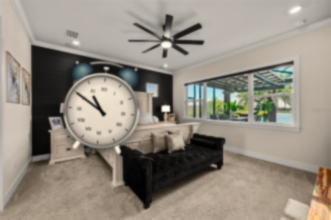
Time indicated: 10:50
